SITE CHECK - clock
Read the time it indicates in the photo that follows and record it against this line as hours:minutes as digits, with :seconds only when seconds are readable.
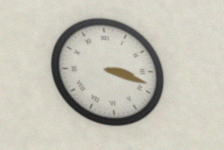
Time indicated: 3:18
